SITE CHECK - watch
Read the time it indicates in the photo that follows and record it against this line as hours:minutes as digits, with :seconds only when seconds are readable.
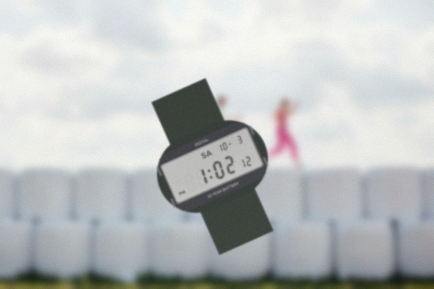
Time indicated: 1:02:12
